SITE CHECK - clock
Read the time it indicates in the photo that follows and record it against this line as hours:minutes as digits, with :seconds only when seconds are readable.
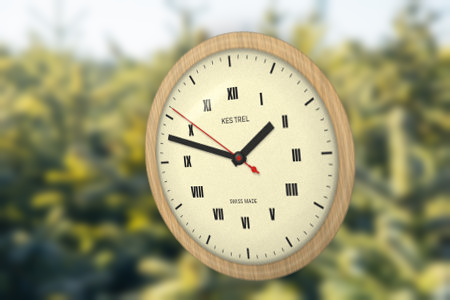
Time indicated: 1:47:51
